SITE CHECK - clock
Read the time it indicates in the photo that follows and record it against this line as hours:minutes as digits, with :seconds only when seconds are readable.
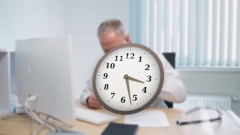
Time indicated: 3:27
